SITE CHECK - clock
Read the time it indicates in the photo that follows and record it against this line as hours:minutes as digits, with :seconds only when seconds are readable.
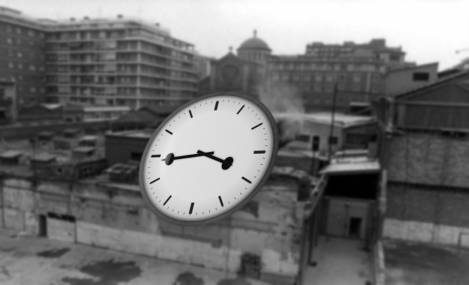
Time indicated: 3:44
